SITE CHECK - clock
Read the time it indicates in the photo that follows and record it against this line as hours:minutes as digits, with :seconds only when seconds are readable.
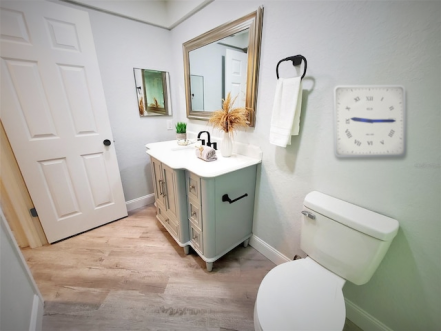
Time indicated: 9:15
